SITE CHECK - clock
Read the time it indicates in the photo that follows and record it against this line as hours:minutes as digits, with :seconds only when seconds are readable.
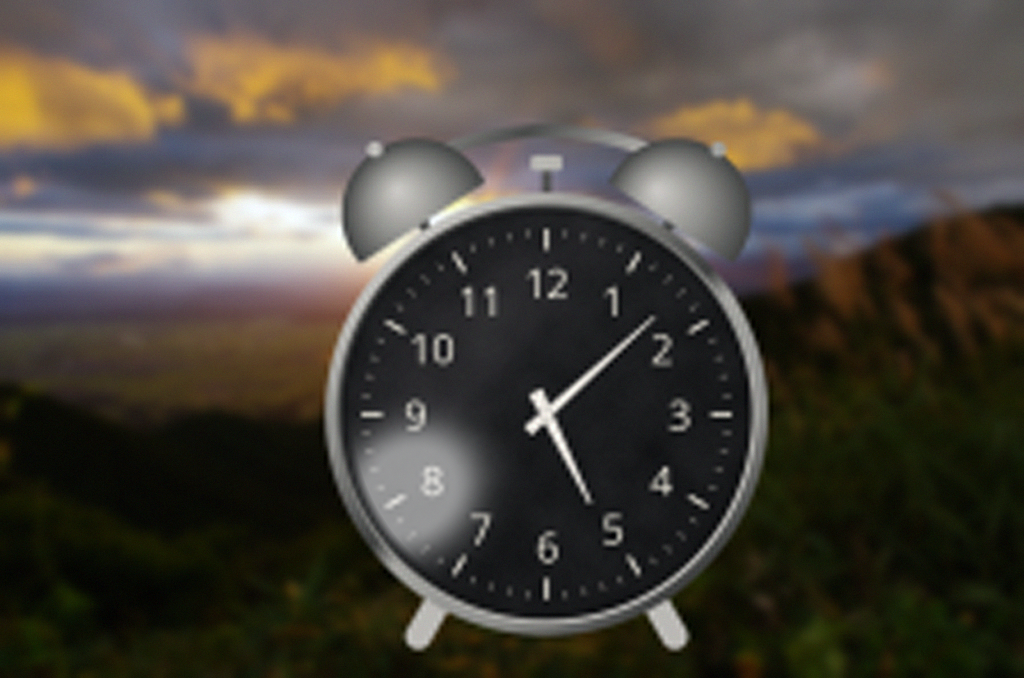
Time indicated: 5:08
